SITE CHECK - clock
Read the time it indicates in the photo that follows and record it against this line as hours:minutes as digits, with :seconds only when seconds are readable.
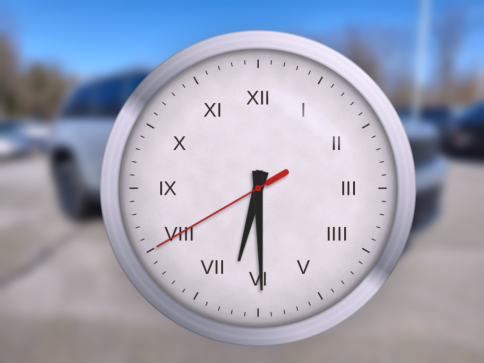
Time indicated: 6:29:40
